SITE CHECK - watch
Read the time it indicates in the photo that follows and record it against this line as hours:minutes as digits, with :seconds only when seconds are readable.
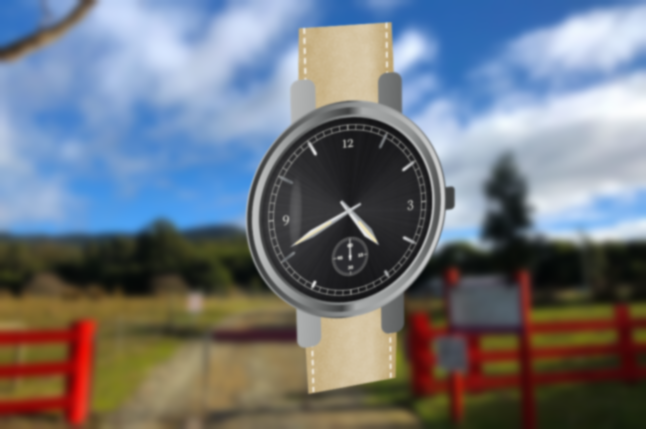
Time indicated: 4:41
